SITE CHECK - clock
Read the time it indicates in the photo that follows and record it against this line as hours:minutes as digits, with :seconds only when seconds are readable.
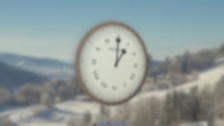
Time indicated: 1:00
